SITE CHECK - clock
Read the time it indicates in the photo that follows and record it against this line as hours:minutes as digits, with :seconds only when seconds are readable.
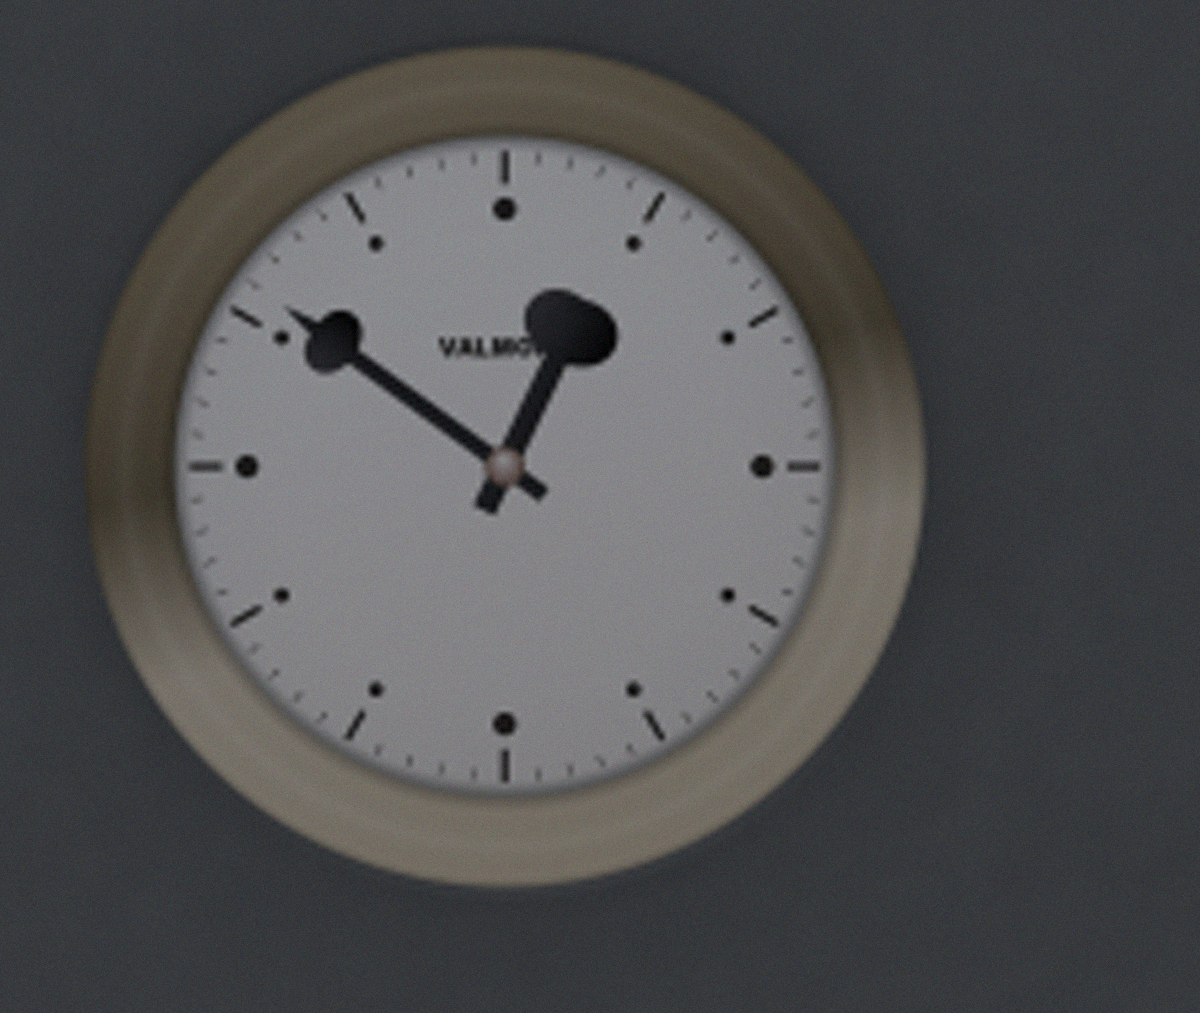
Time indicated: 12:51
